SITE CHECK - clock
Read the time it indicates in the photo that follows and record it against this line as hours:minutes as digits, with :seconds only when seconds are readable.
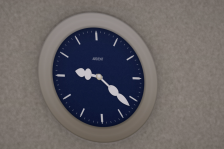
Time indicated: 9:22
